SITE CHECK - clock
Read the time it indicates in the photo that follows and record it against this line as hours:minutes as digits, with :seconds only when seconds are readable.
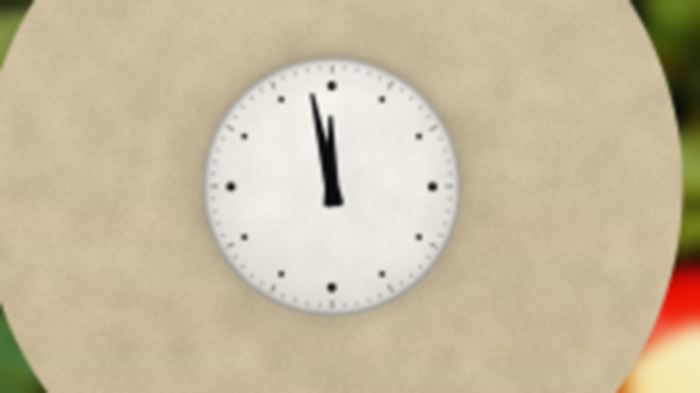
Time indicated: 11:58
